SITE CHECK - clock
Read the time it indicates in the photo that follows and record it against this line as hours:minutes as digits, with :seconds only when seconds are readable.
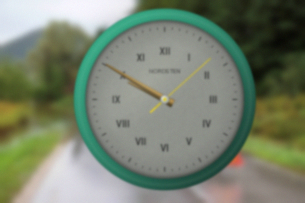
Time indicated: 9:50:08
